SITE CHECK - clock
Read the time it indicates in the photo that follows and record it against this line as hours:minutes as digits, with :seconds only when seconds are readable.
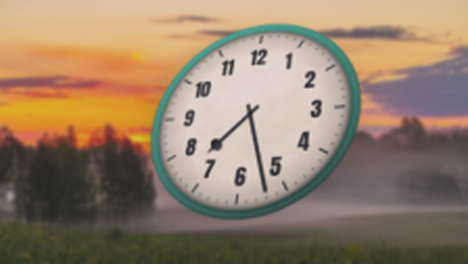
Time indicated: 7:27
